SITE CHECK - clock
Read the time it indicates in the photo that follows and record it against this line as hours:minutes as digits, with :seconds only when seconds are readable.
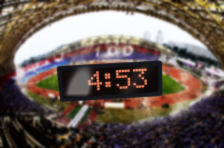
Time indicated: 4:53
